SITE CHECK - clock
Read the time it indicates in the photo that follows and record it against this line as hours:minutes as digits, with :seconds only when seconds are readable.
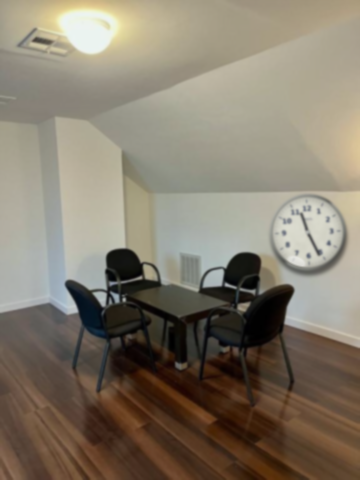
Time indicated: 11:26
